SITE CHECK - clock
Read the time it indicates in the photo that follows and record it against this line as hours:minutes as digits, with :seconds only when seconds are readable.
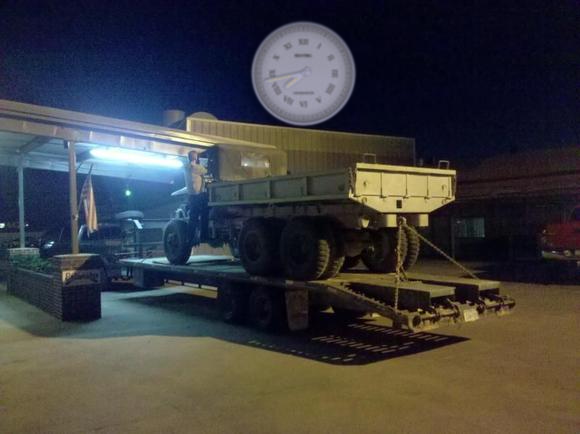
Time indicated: 7:43
